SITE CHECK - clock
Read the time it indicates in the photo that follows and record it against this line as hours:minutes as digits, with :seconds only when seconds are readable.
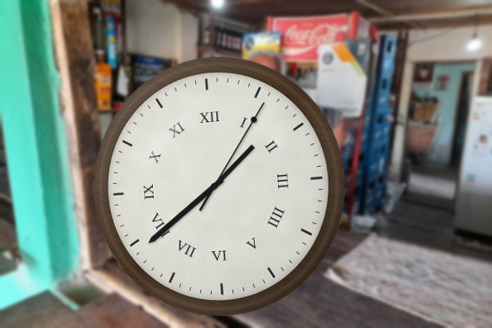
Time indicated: 1:39:06
